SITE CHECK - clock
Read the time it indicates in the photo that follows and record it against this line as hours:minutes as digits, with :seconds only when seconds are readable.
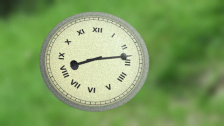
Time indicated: 8:13
